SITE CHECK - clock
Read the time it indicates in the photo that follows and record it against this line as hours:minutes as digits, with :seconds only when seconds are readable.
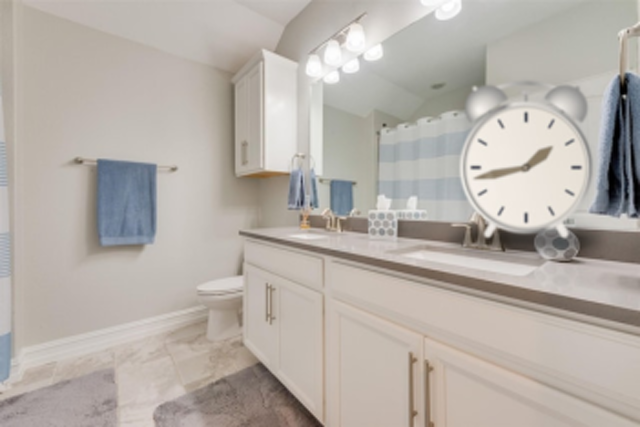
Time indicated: 1:43
